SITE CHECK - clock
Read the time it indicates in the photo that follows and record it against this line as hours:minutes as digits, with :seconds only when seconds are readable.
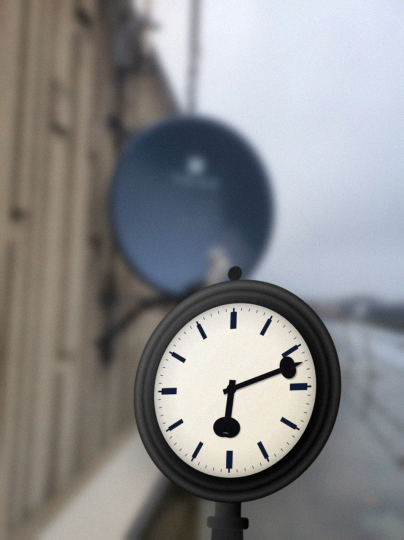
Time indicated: 6:12
